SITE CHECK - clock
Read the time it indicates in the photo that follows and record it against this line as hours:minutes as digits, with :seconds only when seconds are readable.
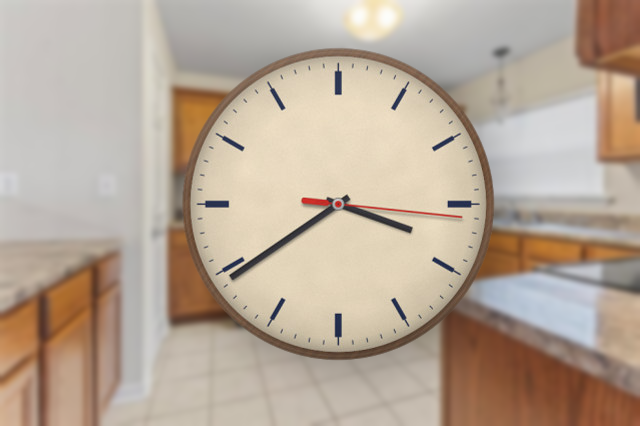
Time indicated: 3:39:16
